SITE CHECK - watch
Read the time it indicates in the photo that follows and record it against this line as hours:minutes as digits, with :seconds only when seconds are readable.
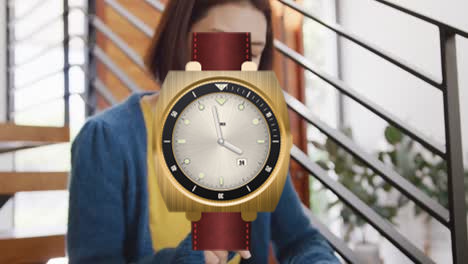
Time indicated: 3:58
